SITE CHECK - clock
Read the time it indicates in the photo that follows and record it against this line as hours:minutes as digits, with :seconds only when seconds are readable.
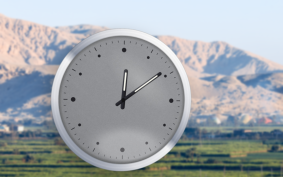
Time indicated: 12:09
